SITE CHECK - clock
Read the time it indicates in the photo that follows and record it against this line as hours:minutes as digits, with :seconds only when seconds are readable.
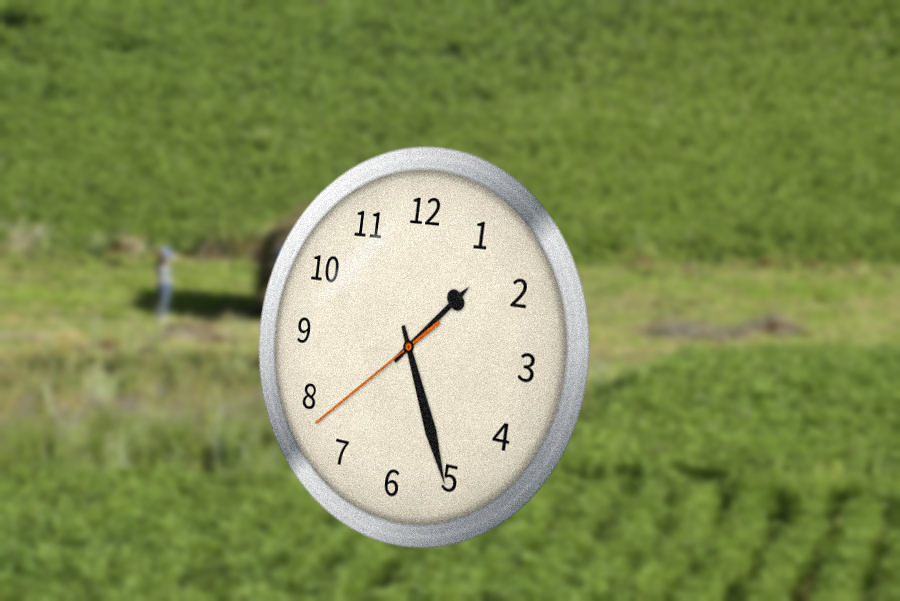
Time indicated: 1:25:38
